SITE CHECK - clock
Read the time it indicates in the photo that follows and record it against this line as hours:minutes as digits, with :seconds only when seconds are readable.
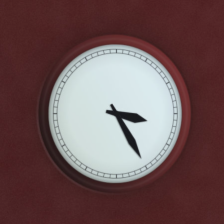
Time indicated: 3:25
